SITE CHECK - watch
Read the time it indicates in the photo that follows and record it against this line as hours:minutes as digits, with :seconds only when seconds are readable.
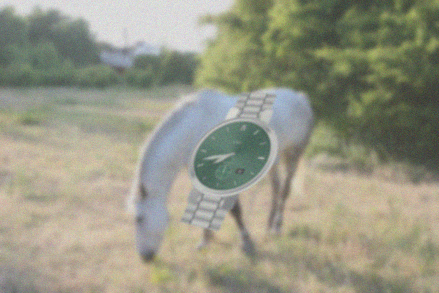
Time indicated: 7:42
